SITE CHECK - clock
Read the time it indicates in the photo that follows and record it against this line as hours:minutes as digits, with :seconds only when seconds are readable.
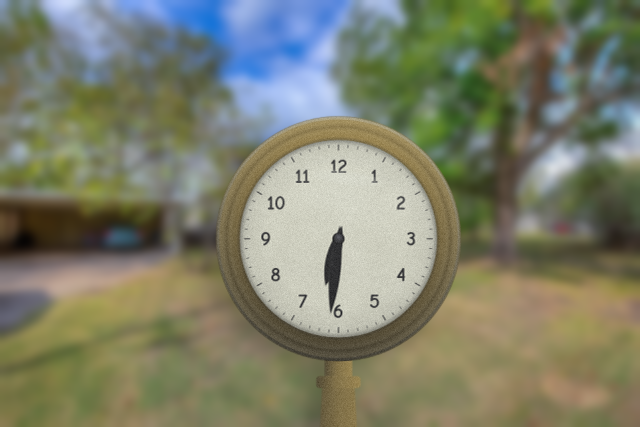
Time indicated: 6:31
